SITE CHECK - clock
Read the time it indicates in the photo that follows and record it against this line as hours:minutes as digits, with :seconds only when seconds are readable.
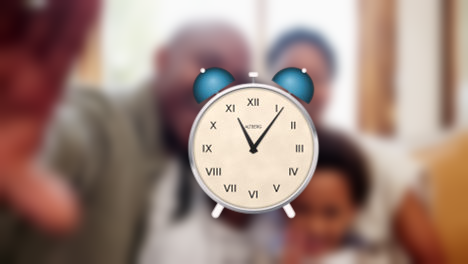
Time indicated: 11:06
